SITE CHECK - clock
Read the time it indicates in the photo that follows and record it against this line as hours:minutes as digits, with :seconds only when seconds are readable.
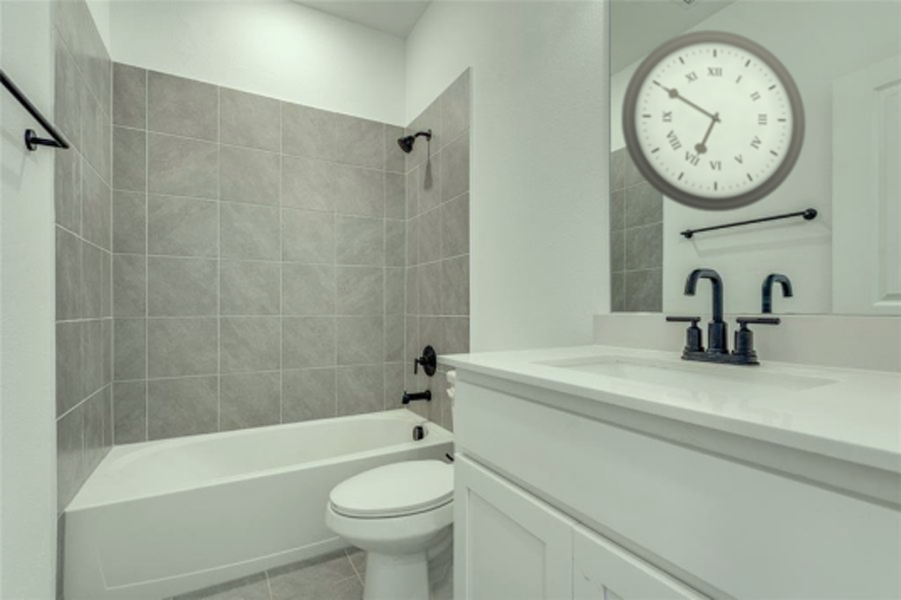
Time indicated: 6:50
